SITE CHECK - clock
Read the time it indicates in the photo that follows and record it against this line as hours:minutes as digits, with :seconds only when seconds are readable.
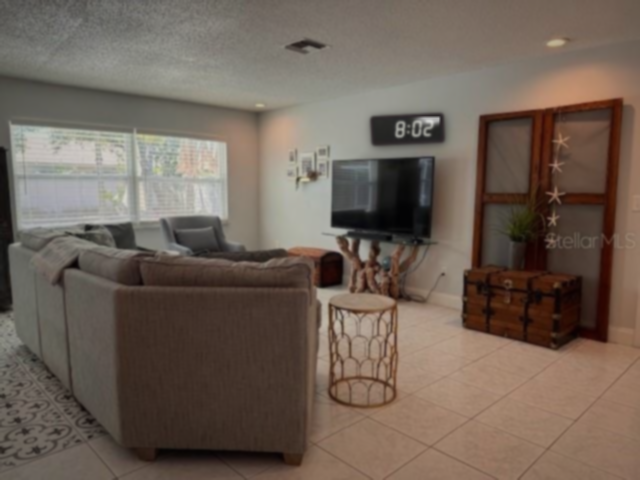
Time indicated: 8:02
